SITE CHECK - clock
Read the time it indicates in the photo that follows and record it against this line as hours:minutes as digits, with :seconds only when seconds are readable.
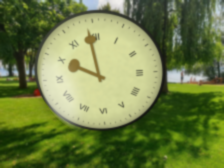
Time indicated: 9:59
